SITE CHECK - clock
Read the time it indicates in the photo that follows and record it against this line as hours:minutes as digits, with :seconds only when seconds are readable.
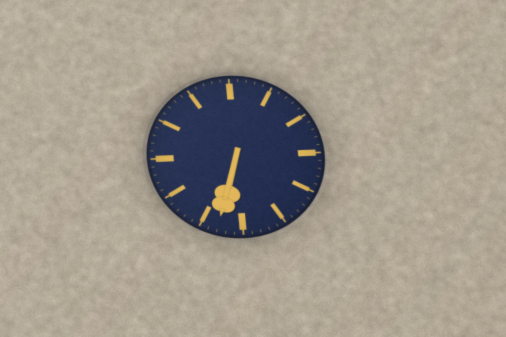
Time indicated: 6:33
